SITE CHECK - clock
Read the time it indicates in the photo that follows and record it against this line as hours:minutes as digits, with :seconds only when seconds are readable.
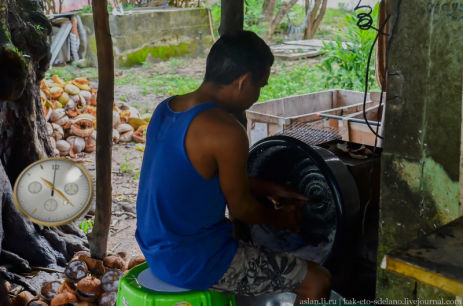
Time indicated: 10:22
